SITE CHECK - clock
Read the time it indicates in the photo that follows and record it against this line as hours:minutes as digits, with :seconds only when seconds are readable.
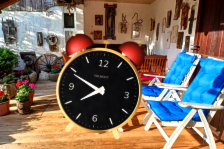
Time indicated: 7:49
